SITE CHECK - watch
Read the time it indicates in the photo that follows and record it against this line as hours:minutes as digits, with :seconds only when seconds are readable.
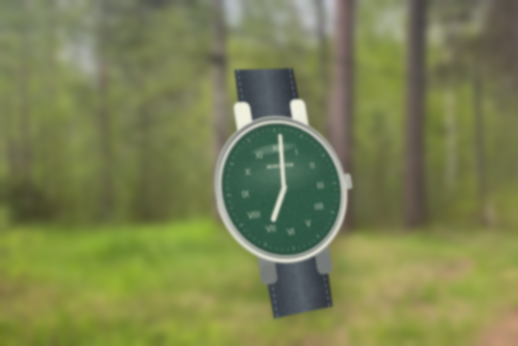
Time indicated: 7:01
